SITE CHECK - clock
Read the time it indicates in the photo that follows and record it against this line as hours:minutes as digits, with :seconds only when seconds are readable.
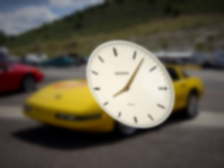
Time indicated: 8:07
